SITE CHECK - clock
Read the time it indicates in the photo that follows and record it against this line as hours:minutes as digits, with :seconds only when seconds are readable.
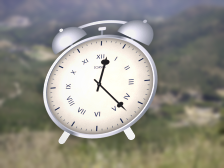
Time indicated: 12:23
